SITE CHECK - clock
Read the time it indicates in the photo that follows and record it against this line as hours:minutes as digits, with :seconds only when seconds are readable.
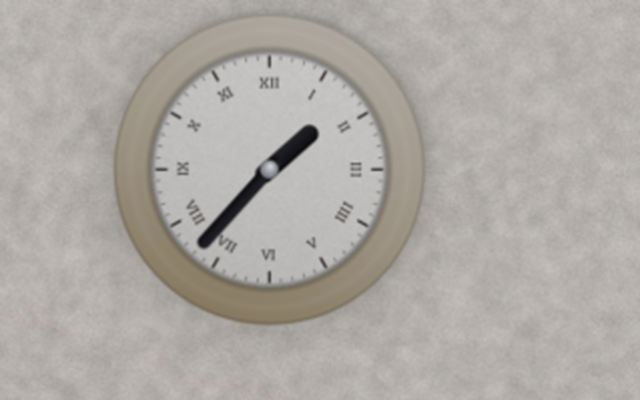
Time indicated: 1:37
